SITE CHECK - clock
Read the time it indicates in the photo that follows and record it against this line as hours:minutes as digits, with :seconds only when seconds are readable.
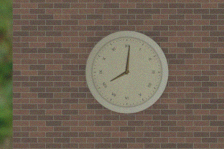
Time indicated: 8:01
